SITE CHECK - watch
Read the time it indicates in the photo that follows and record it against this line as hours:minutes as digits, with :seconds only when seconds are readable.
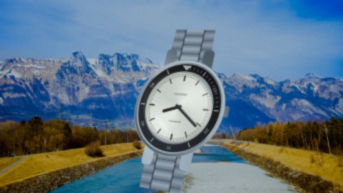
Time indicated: 8:21
